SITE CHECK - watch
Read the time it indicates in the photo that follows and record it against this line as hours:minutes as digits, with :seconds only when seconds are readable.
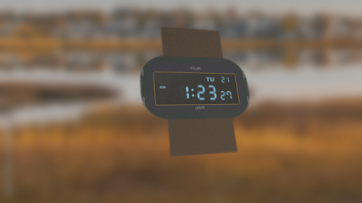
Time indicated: 1:23:27
